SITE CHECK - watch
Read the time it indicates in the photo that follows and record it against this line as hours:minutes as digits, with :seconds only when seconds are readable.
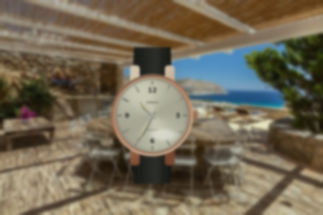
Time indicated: 10:35
